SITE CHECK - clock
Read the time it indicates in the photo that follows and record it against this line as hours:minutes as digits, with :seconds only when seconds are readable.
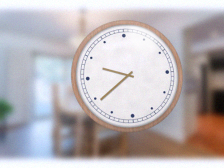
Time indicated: 9:39
